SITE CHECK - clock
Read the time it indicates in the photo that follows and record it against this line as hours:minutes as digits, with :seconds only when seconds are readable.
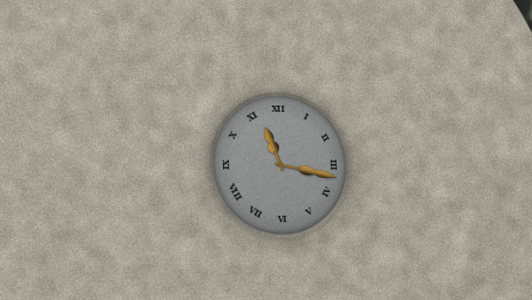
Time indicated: 11:17
